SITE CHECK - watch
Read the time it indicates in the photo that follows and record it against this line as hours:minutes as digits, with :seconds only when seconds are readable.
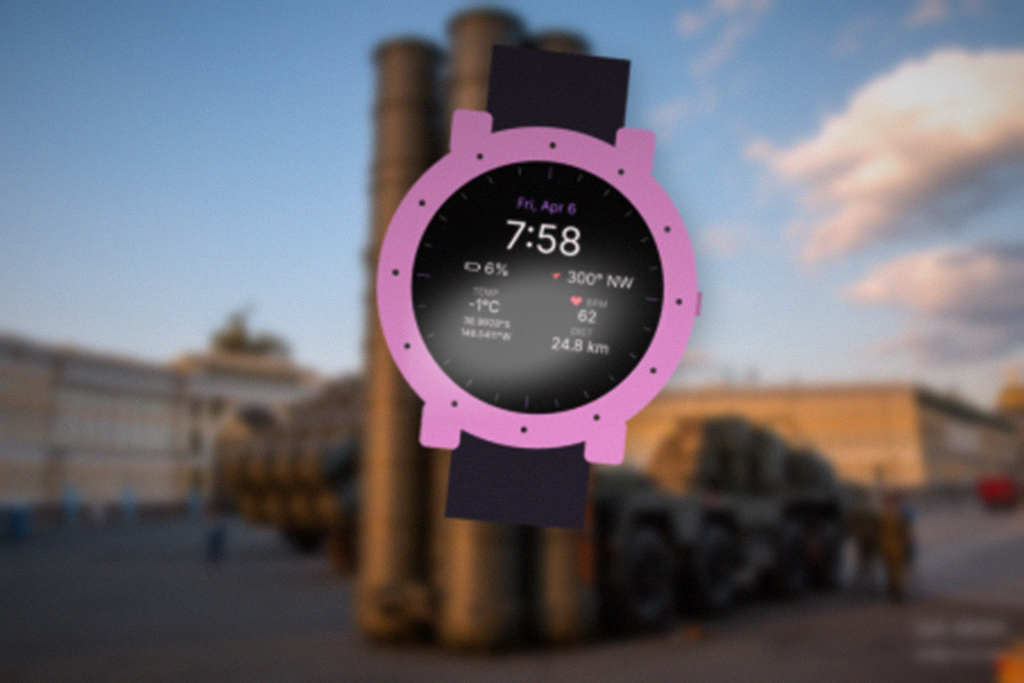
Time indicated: 7:58
